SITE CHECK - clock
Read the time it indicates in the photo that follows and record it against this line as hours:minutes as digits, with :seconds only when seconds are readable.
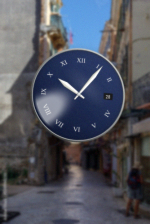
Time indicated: 10:06
